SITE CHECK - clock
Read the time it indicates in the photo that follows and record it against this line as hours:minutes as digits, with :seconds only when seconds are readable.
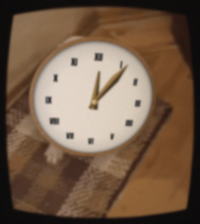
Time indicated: 12:06
